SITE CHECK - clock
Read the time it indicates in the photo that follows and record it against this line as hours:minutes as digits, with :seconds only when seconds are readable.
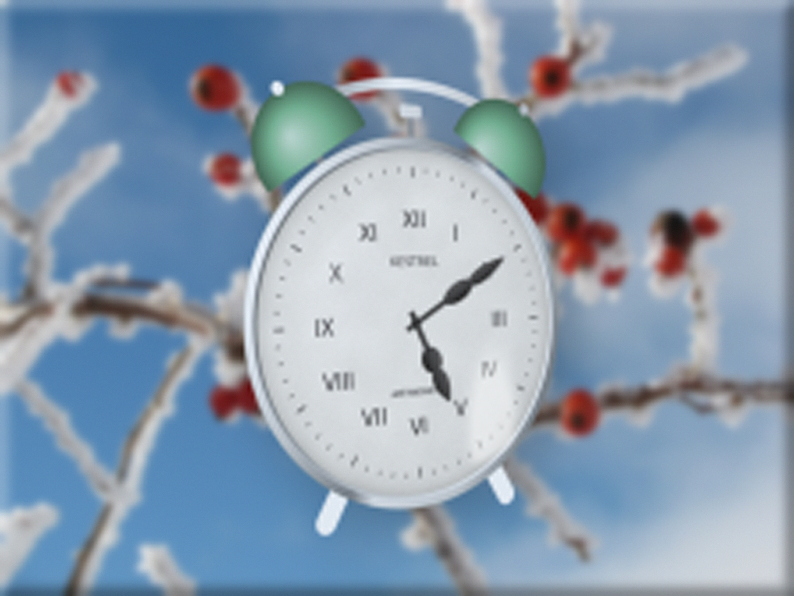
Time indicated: 5:10
